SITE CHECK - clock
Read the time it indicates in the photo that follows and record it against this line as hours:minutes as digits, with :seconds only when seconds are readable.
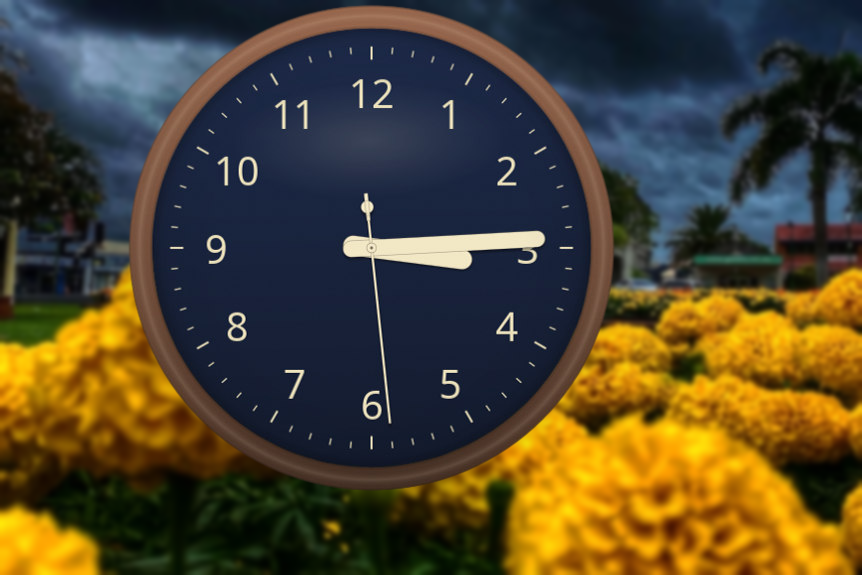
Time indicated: 3:14:29
